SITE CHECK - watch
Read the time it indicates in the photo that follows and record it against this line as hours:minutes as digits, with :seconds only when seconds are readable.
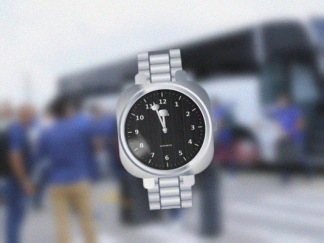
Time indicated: 11:57
